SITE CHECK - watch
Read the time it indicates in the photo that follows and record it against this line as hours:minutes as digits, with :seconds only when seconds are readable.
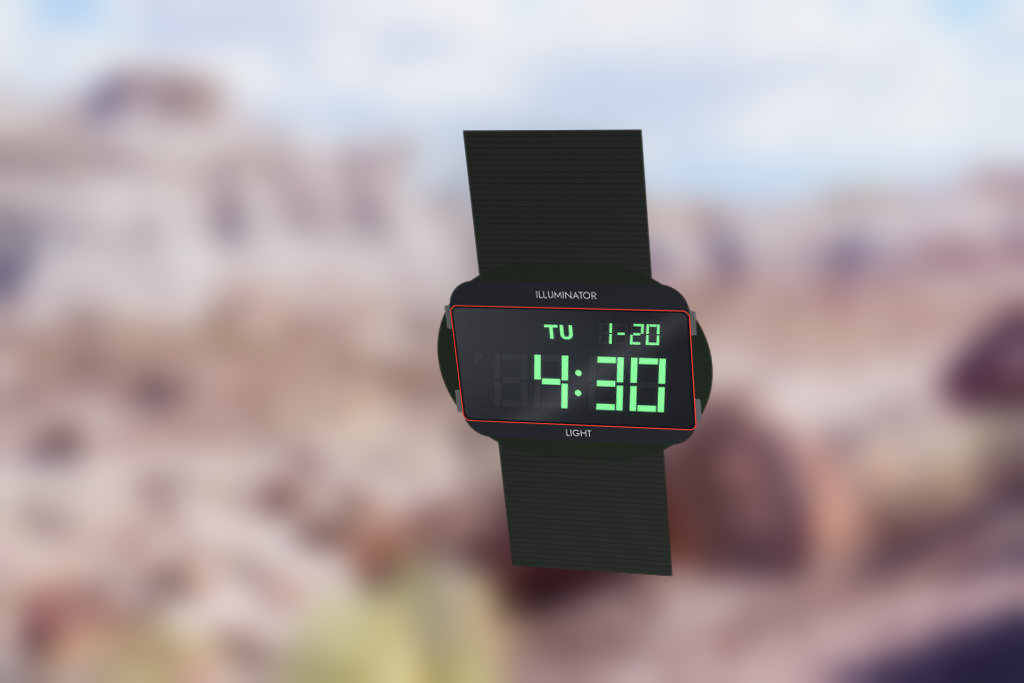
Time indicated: 4:30
